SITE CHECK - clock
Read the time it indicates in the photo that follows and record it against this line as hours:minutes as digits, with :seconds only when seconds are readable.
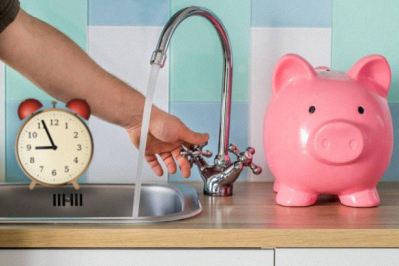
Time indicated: 8:56
